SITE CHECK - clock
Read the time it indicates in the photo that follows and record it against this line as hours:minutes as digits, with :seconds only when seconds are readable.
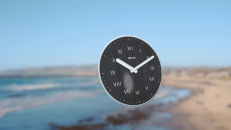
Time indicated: 10:11
